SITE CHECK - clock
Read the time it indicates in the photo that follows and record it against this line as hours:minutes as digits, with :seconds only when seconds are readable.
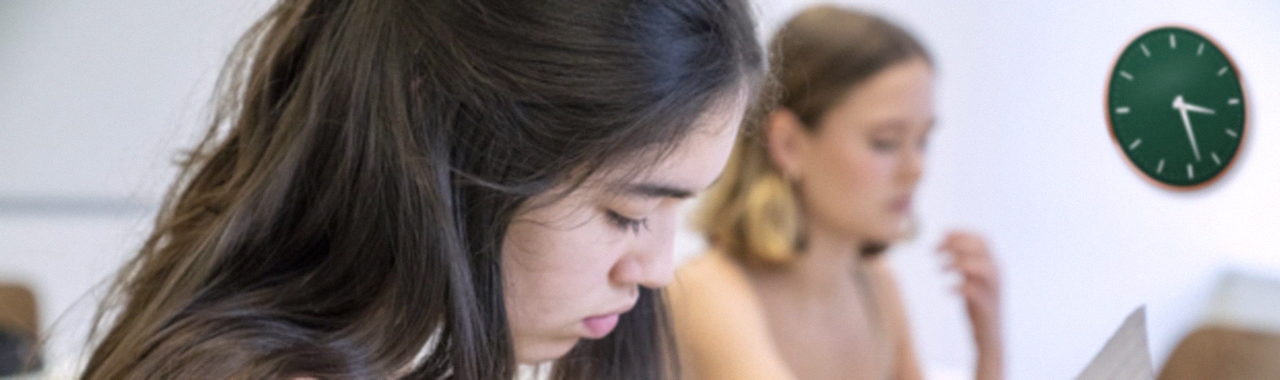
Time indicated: 3:28
